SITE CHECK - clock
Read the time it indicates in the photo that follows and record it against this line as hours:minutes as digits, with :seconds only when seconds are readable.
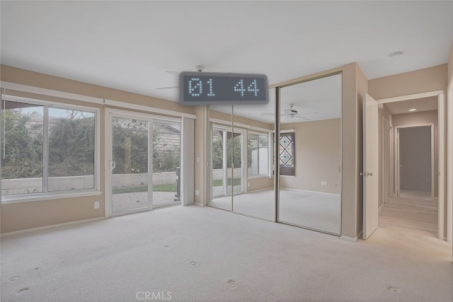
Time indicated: 1:44
